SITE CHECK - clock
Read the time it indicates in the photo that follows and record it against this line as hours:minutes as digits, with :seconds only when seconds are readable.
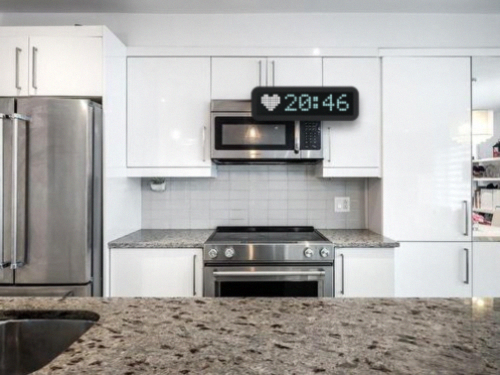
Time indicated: 20:46
